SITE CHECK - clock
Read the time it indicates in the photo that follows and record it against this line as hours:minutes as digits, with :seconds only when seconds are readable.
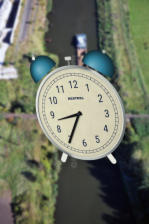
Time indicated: 8:35
